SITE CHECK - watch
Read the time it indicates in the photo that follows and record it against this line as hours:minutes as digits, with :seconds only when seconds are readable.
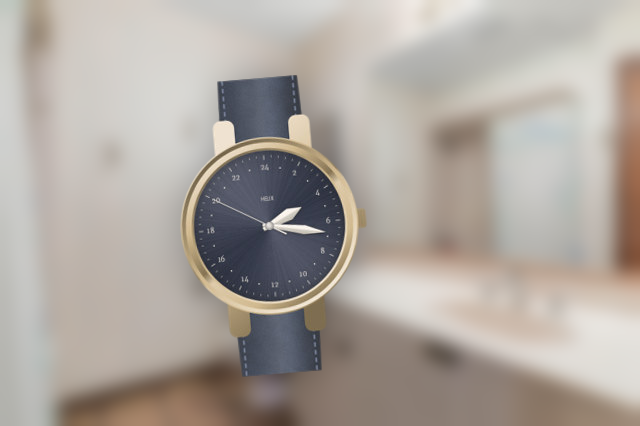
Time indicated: 4:16:50
